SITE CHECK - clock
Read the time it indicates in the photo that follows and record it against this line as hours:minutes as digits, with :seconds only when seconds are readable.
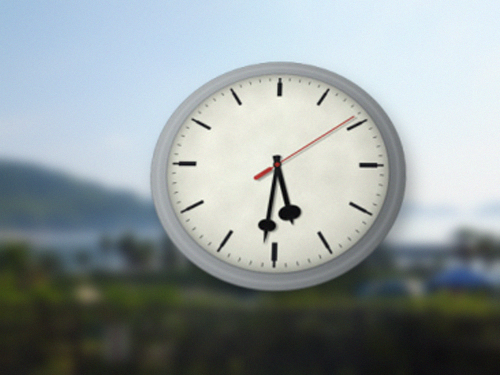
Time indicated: 5:31:09
